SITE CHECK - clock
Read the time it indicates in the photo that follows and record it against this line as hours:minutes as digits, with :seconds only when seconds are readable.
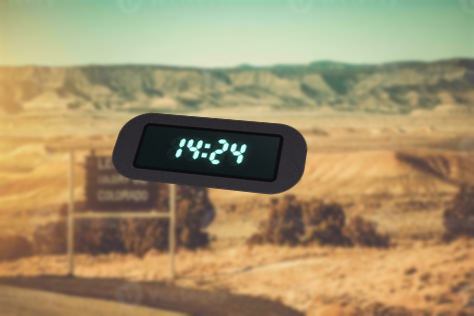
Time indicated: 14:24
